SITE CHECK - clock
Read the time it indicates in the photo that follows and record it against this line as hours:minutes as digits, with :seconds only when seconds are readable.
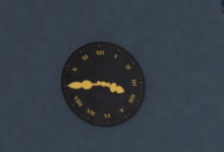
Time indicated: 3:45
